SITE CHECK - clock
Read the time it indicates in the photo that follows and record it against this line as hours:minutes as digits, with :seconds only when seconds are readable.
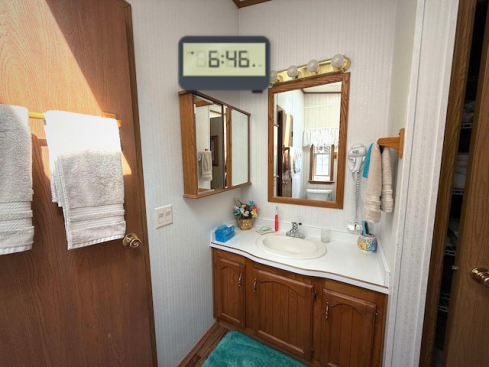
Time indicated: 6:46
